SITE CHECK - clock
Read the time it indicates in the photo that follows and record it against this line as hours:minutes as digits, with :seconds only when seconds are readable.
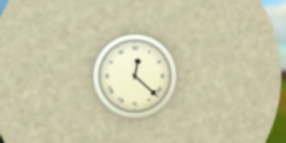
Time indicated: 12:22
